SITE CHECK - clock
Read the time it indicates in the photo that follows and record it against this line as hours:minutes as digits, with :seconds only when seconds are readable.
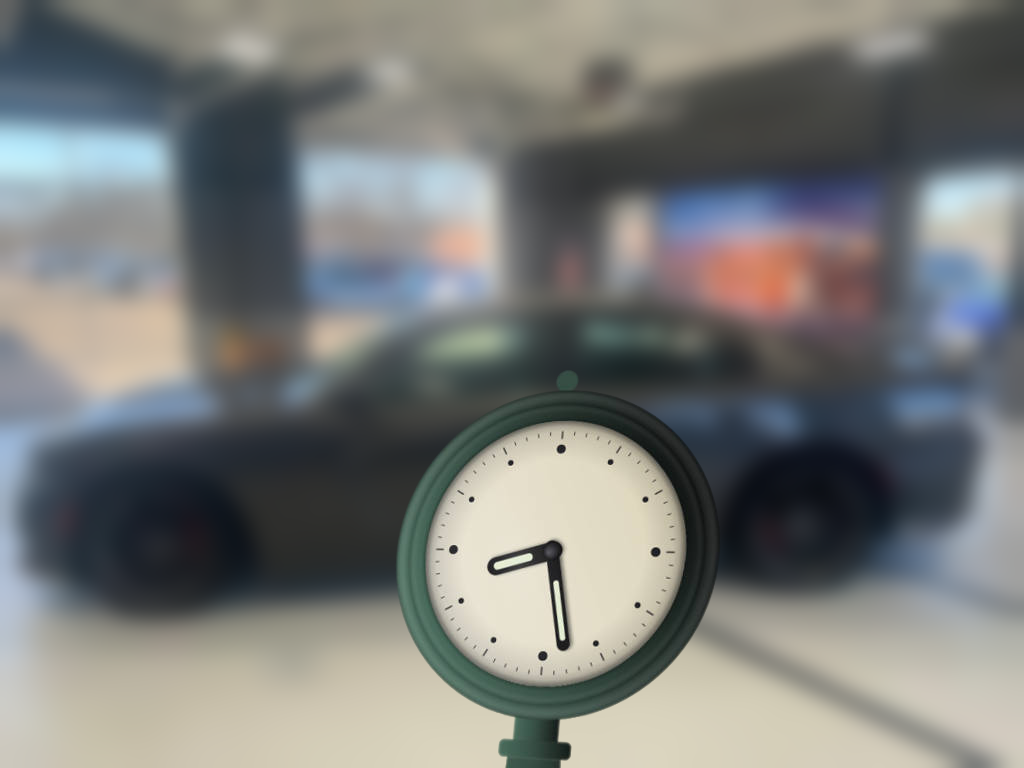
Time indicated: 8:28
